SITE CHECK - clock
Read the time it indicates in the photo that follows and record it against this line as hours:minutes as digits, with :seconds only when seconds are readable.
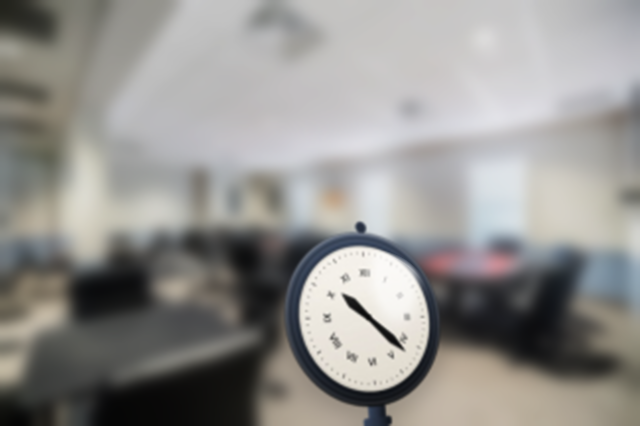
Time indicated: 10:22
